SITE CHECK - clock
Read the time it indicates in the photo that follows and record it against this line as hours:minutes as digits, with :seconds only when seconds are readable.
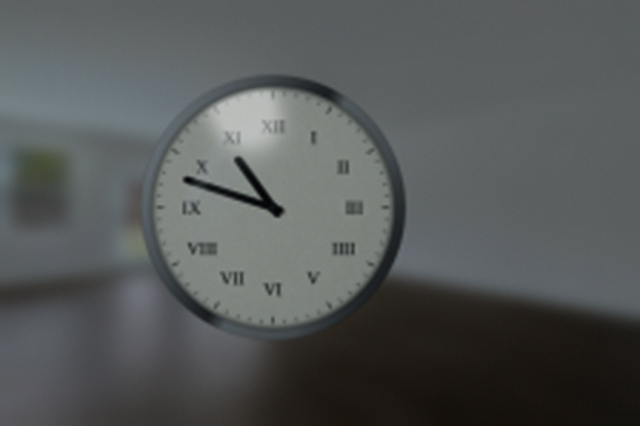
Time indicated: 10:48
